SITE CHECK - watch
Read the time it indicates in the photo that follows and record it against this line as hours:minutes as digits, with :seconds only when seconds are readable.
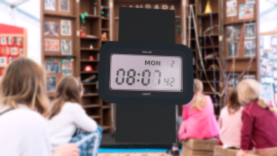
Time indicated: 8:07:42
